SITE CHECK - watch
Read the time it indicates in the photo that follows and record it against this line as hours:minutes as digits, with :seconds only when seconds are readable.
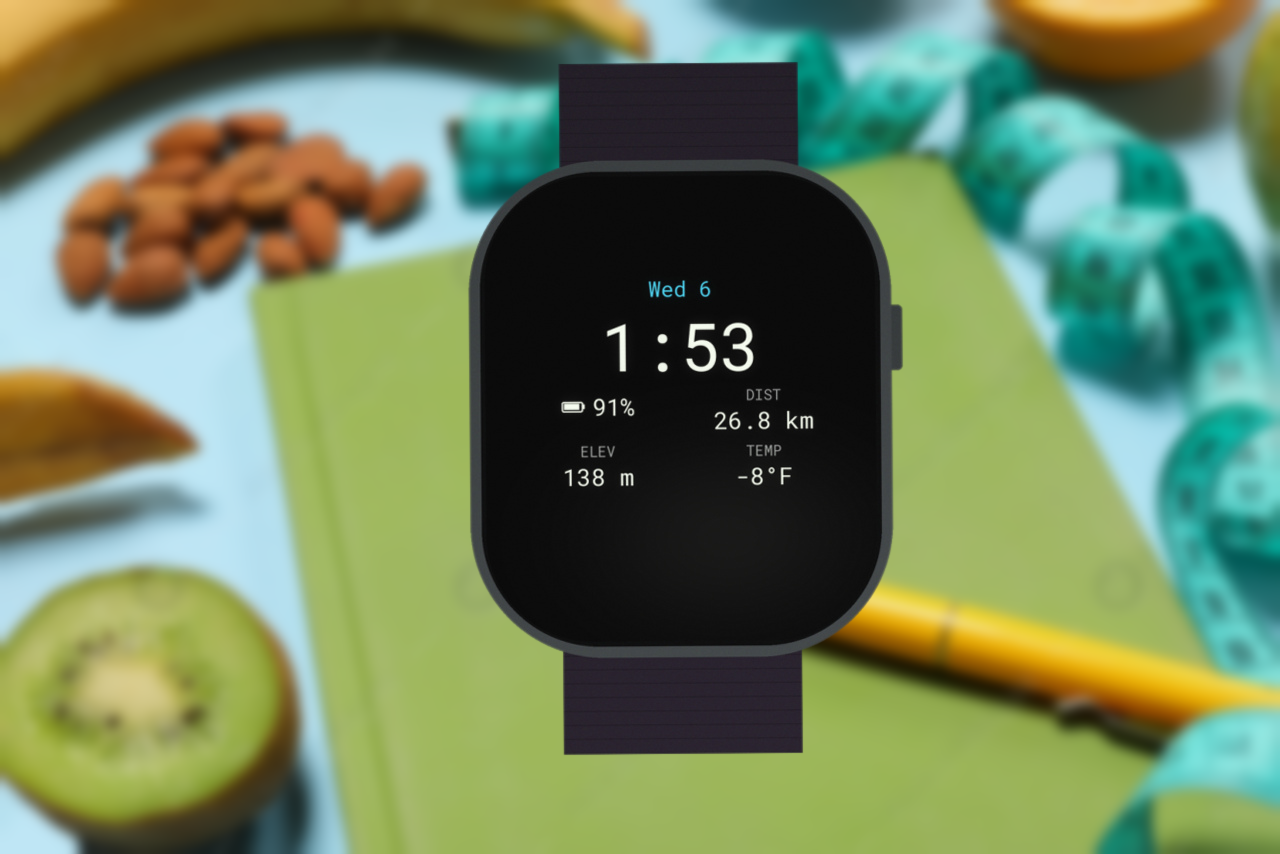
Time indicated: 1:53
